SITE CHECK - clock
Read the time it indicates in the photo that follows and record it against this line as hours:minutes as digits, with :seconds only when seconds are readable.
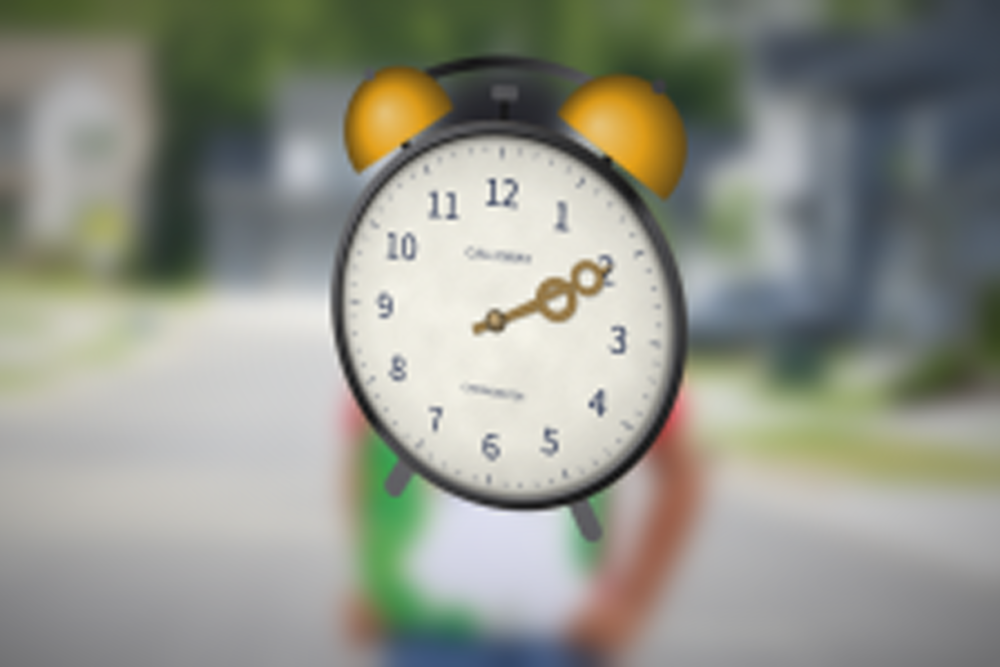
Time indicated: 2:10
